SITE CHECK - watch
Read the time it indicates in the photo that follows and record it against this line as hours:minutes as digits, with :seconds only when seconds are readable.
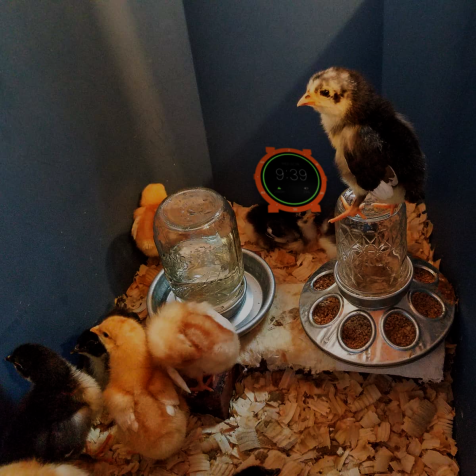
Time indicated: 9:39
